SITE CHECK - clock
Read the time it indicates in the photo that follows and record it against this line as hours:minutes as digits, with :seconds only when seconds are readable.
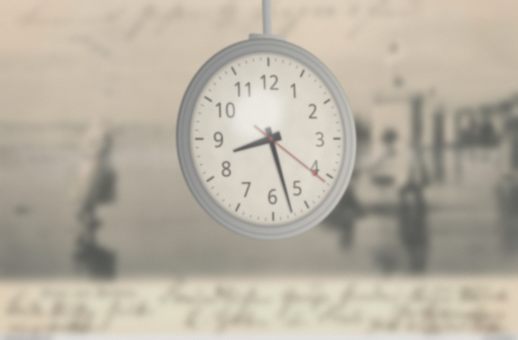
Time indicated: 8:27:21
